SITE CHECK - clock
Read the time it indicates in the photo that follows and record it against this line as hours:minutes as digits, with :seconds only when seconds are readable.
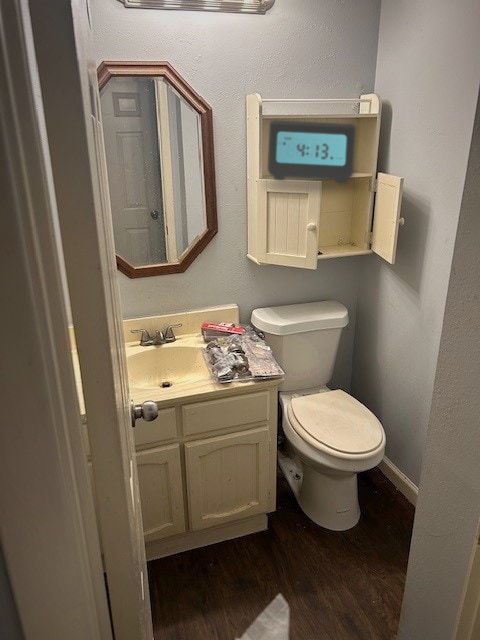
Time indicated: 4:13
